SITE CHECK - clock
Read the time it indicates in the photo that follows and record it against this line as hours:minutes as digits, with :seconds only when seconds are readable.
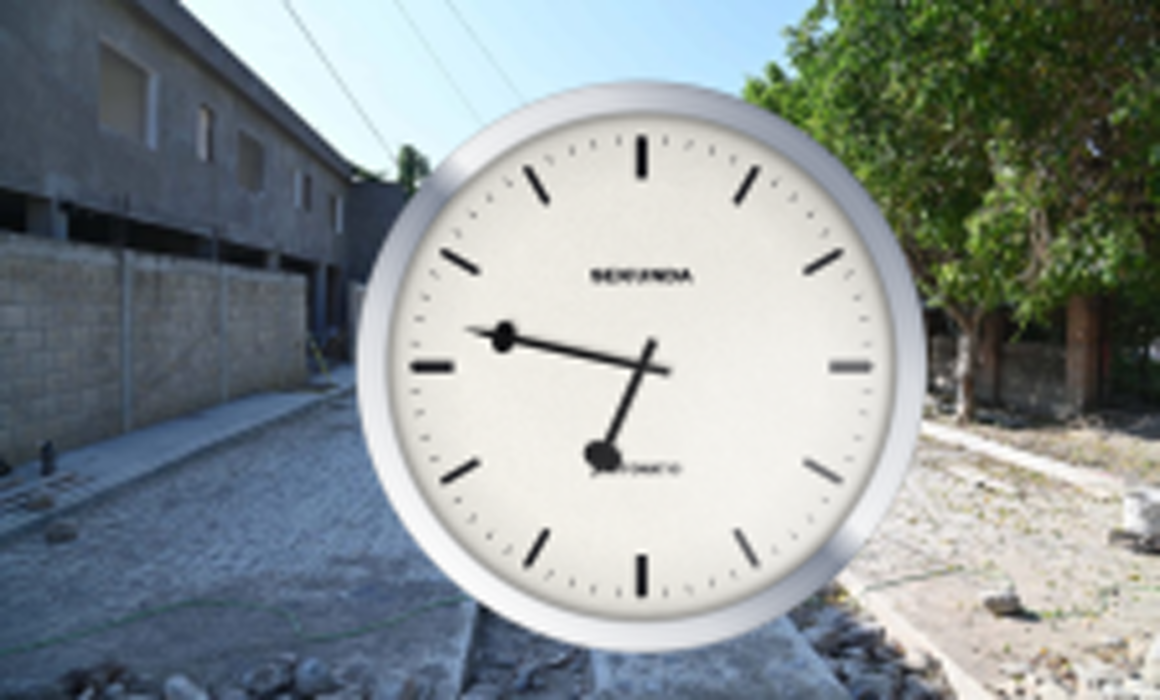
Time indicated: 6:47
